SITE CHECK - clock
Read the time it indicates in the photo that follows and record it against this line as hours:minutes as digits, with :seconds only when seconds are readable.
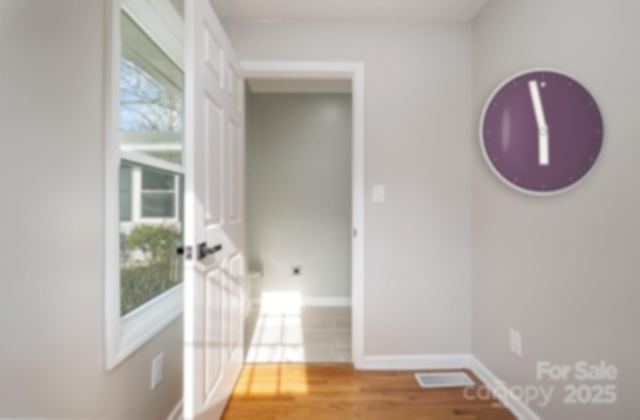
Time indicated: 5:58
